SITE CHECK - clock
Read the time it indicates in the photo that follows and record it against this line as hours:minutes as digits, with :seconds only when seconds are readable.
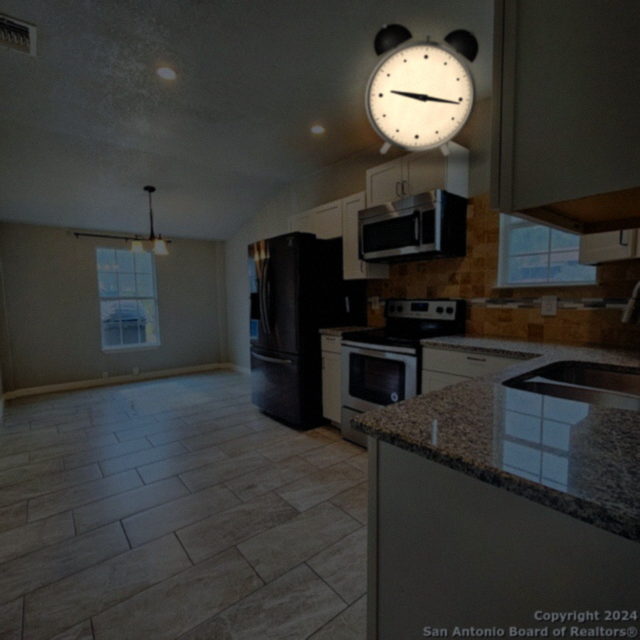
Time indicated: 9:16
